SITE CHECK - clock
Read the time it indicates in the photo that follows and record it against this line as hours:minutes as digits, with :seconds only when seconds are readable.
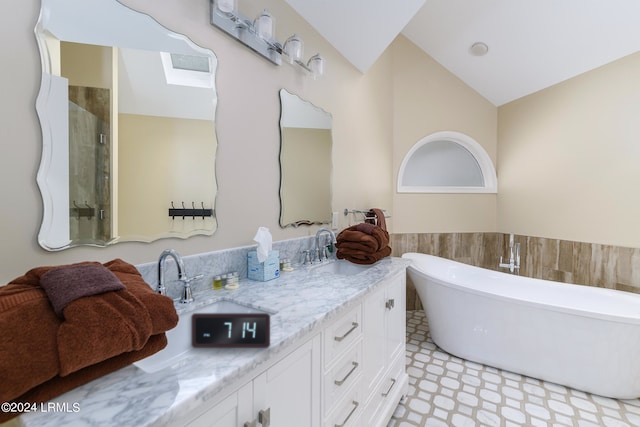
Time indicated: 7:14
